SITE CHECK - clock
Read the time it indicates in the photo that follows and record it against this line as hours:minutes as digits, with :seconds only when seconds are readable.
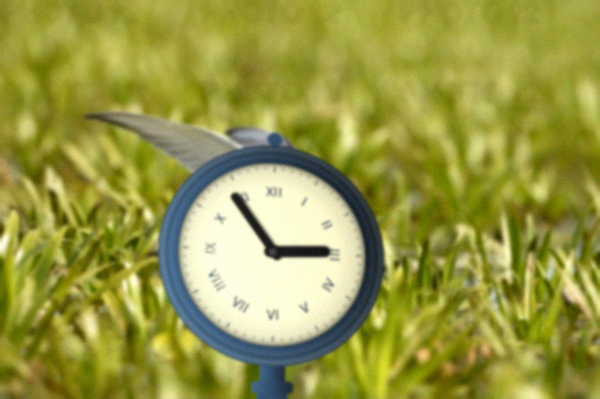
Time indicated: 2:54
